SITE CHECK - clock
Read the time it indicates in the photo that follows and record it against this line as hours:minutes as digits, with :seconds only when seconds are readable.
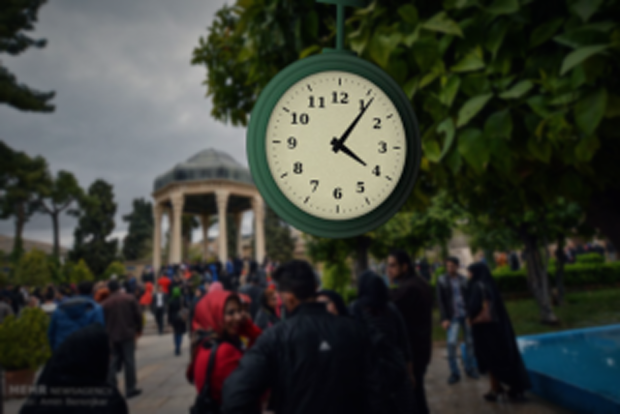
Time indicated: 4:06
